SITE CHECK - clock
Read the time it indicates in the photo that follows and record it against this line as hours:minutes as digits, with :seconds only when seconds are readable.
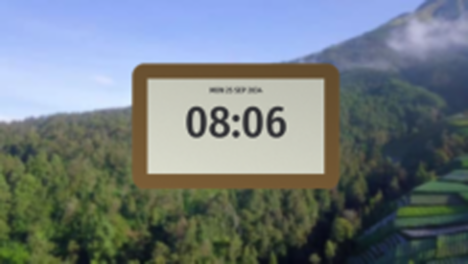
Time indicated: 8:06
